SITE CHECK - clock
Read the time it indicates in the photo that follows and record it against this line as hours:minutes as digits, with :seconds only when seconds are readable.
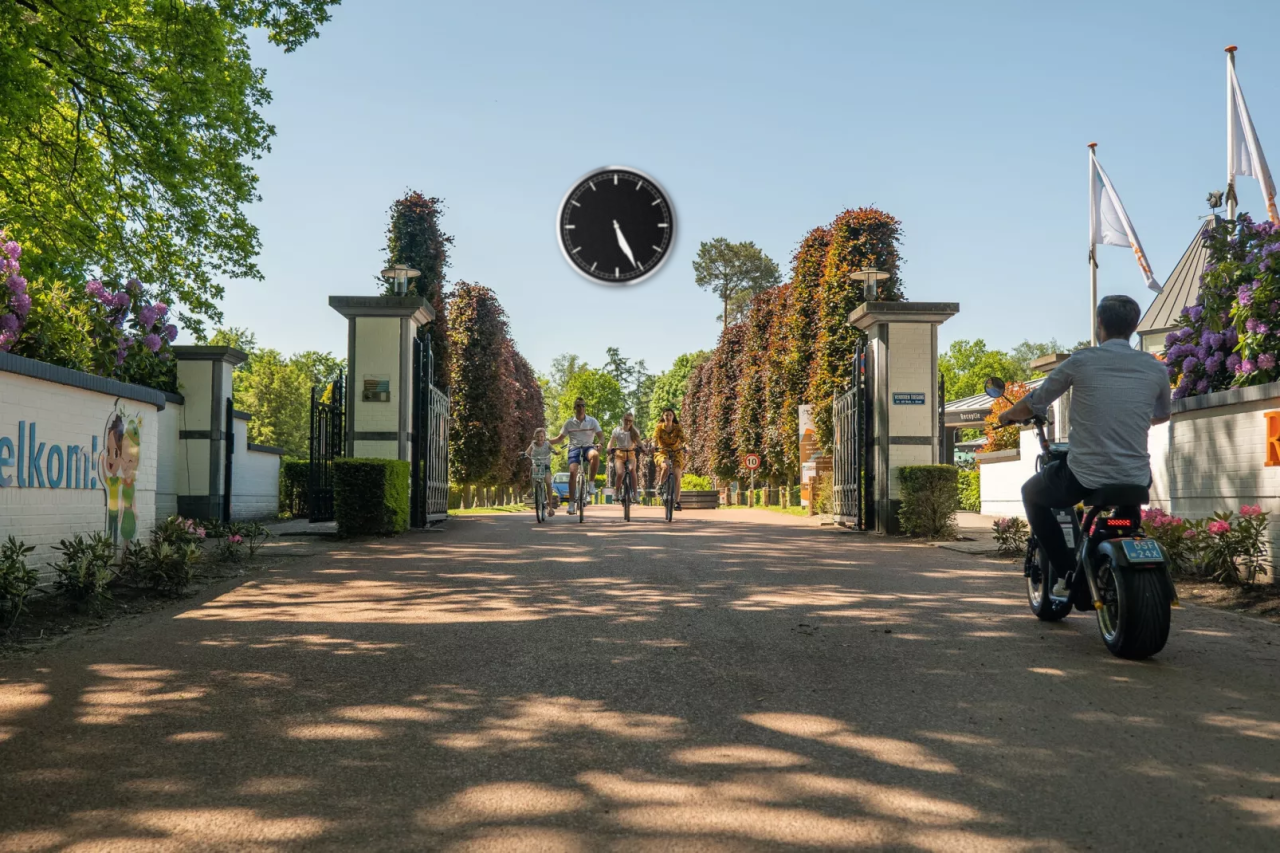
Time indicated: 5:26
